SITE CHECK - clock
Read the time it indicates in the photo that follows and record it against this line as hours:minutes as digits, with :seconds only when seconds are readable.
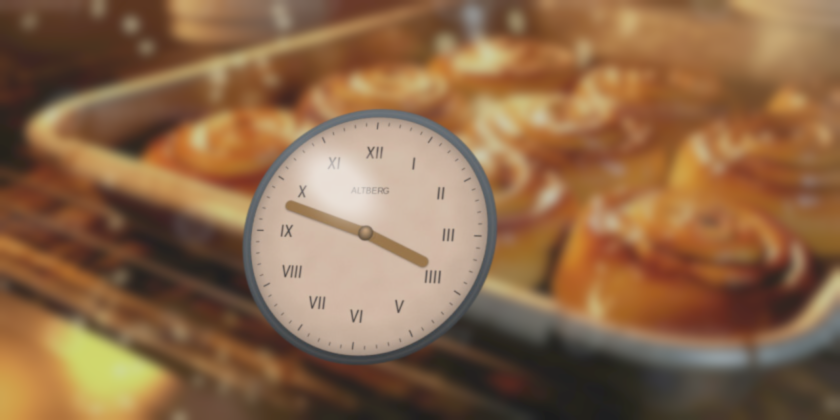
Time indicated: 3:48
